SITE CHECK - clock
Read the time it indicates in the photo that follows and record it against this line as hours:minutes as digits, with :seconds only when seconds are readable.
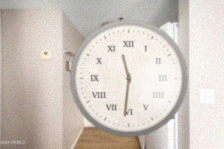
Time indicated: 11:31
